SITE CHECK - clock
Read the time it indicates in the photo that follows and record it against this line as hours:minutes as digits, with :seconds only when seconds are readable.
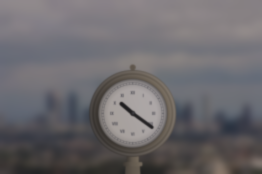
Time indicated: 10:21
